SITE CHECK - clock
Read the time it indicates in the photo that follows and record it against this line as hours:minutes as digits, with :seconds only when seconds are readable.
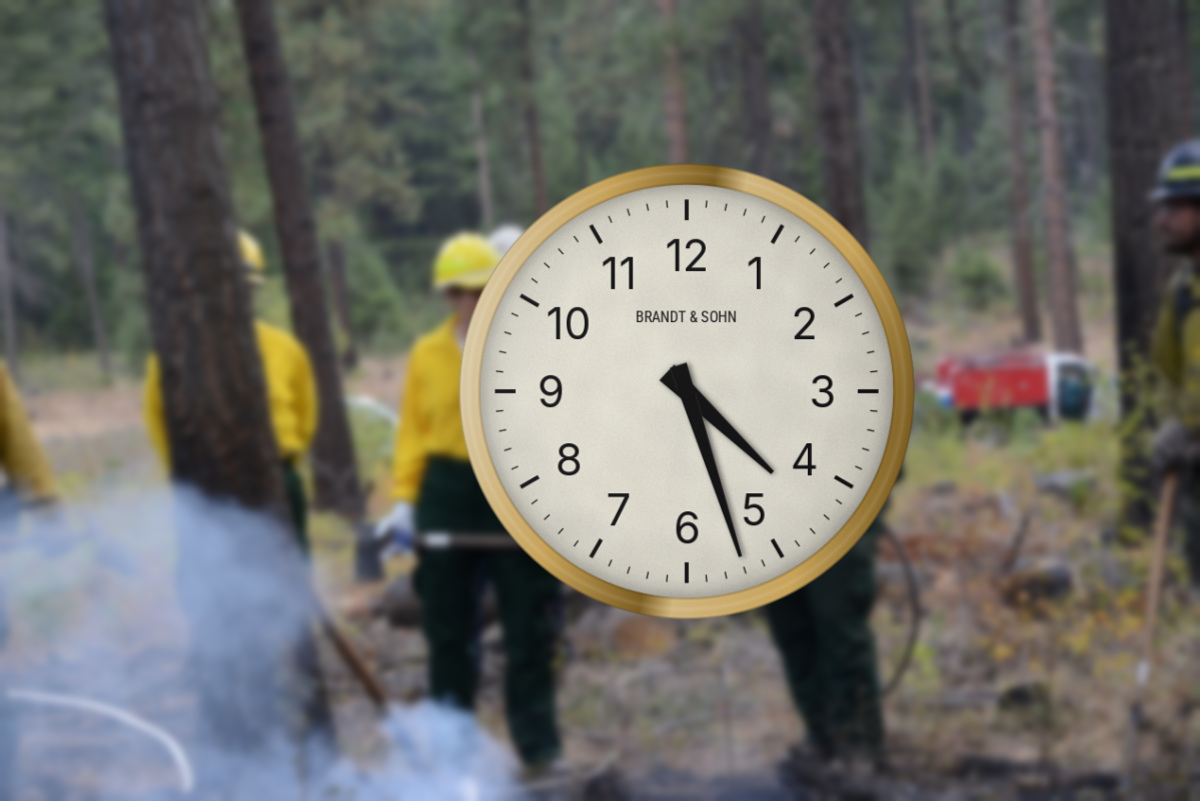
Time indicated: 4:27
